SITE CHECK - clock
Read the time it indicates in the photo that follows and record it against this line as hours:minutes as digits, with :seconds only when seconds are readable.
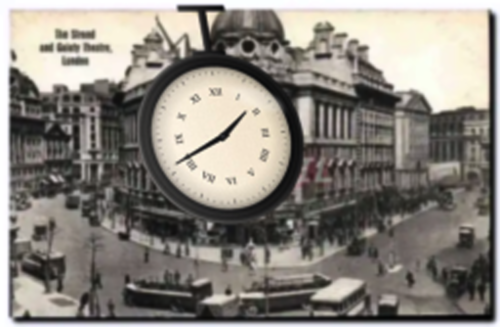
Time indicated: 1:41
